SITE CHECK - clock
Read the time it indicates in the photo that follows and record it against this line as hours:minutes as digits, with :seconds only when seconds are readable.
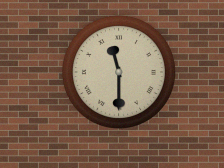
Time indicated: 11:30
